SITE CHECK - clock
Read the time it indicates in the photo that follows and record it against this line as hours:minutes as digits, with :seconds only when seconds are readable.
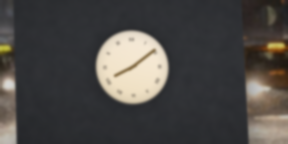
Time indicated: 8:09
